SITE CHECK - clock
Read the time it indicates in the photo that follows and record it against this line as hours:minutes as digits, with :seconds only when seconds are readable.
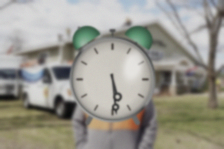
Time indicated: 5:29
